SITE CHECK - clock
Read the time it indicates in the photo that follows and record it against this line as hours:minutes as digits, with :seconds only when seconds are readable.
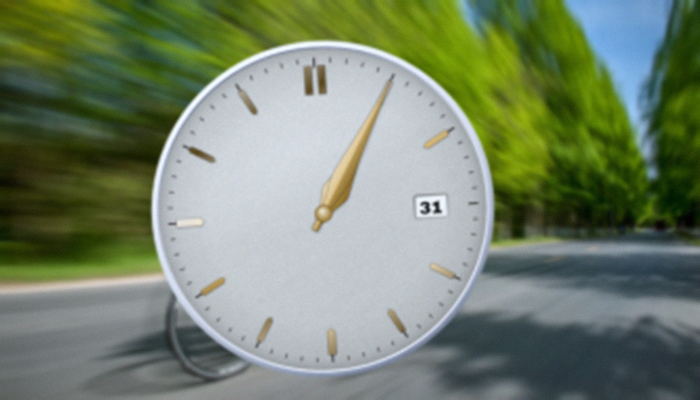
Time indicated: 1:05
